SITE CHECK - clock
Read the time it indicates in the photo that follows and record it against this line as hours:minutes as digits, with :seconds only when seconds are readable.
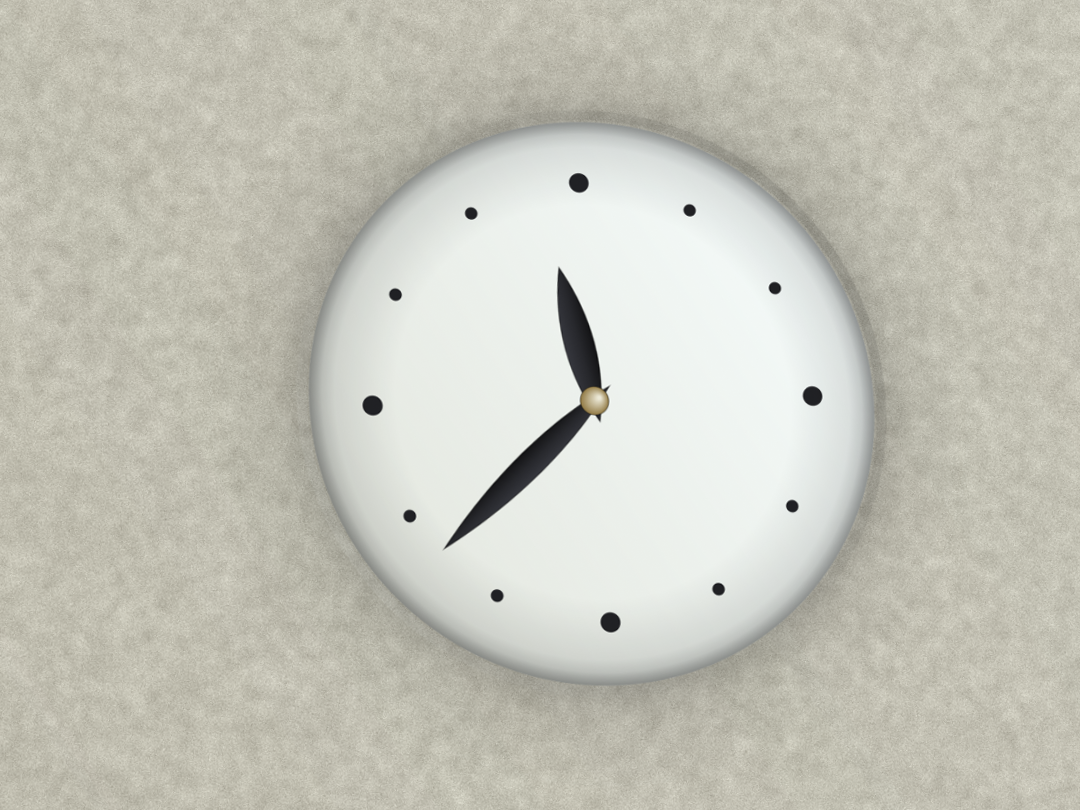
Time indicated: 11:38
